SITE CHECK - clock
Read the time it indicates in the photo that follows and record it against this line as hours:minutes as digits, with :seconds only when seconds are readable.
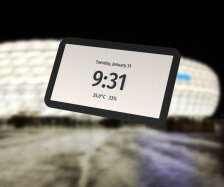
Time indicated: 9:31
